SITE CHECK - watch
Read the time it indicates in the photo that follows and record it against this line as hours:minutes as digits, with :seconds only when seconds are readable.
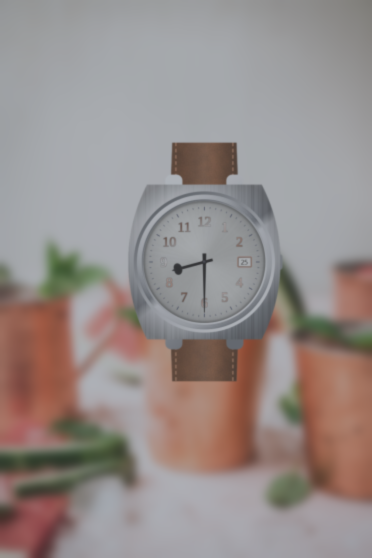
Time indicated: 8:30
